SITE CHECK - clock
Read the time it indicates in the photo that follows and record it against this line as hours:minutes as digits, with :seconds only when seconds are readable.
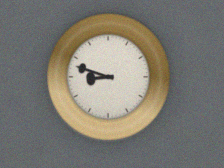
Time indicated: 8:48
